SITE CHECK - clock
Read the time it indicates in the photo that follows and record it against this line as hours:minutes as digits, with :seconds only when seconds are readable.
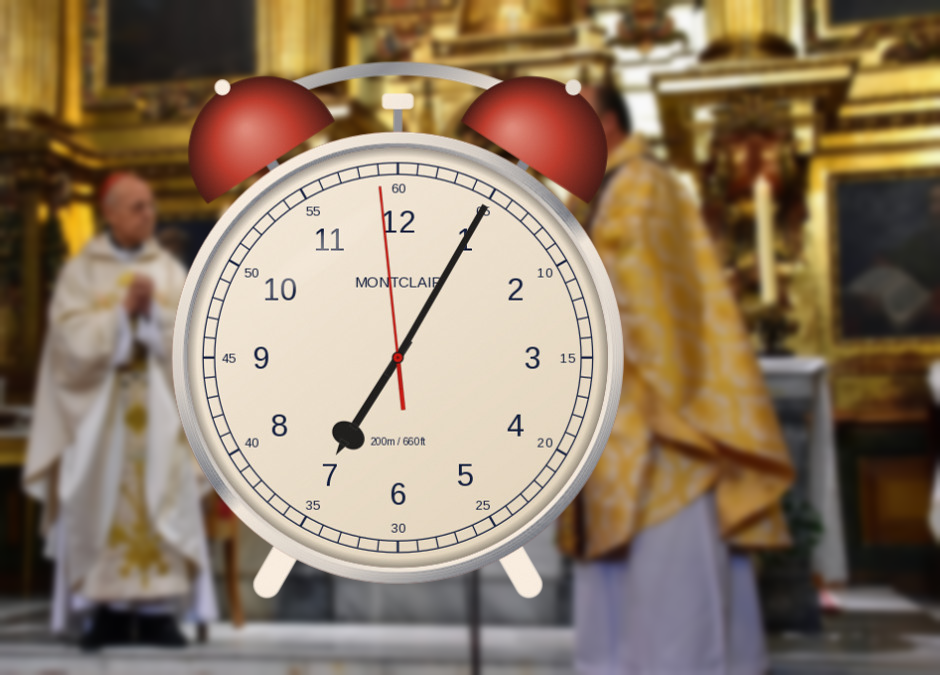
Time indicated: 7:04:59
